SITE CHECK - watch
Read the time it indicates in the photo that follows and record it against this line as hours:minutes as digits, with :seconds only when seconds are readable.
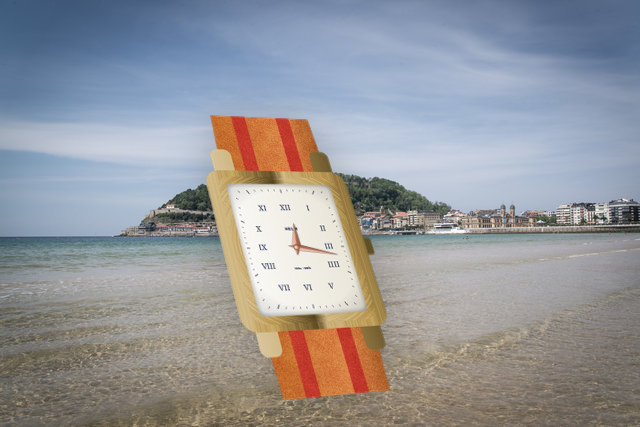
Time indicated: 12:17
